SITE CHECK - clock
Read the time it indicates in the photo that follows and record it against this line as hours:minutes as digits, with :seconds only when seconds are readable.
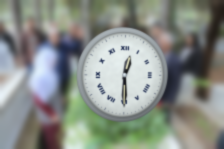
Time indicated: 12:30
